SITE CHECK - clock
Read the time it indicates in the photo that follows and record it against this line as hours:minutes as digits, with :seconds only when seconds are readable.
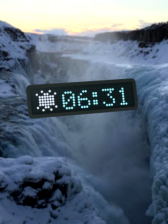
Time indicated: 6:31
